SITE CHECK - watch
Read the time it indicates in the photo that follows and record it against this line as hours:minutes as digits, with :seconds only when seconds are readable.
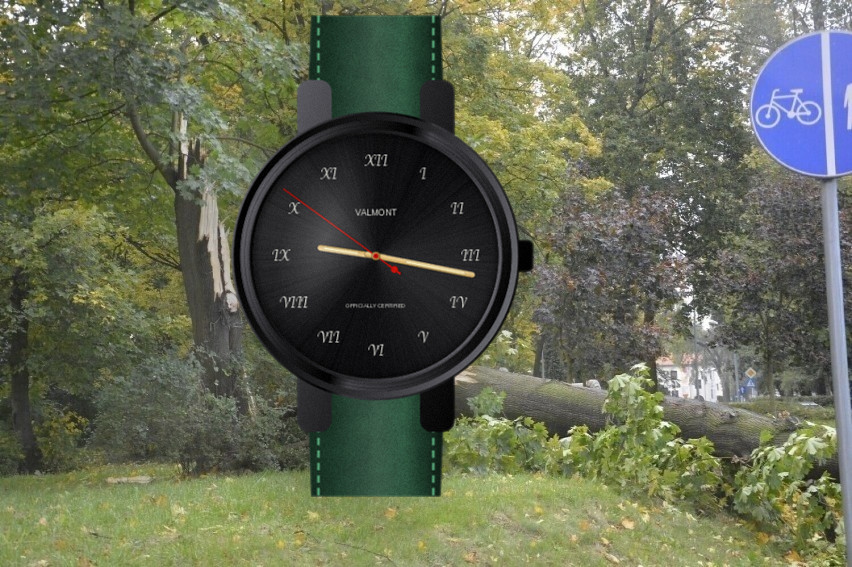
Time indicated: 9:16:51
